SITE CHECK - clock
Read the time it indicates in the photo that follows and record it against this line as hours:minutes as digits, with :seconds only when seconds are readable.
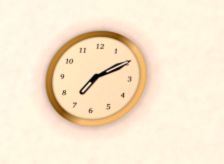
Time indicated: 7:10
